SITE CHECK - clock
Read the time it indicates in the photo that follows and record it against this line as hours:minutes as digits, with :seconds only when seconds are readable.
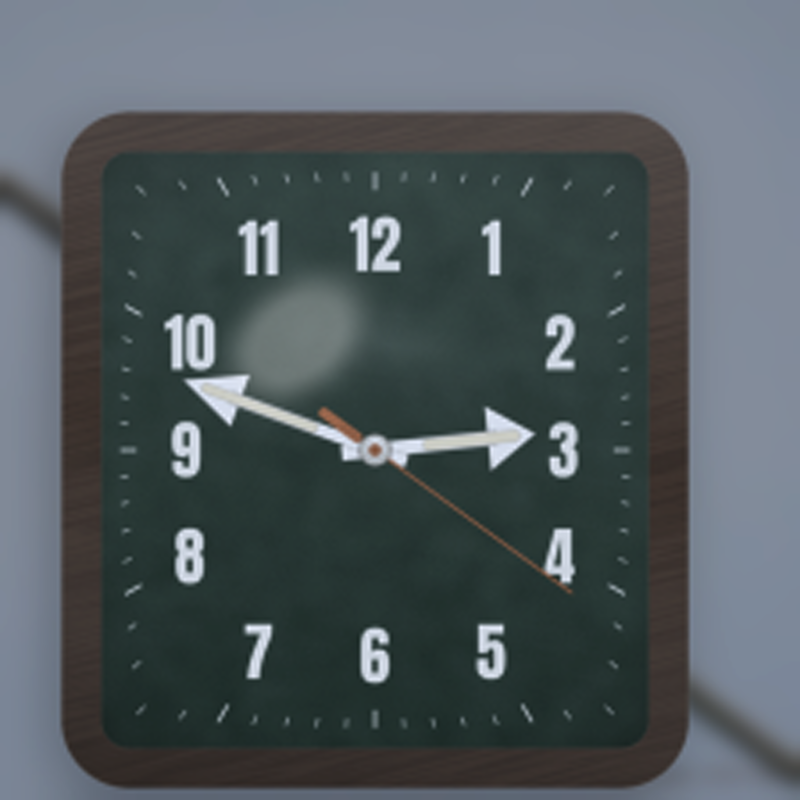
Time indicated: 2:48:21
